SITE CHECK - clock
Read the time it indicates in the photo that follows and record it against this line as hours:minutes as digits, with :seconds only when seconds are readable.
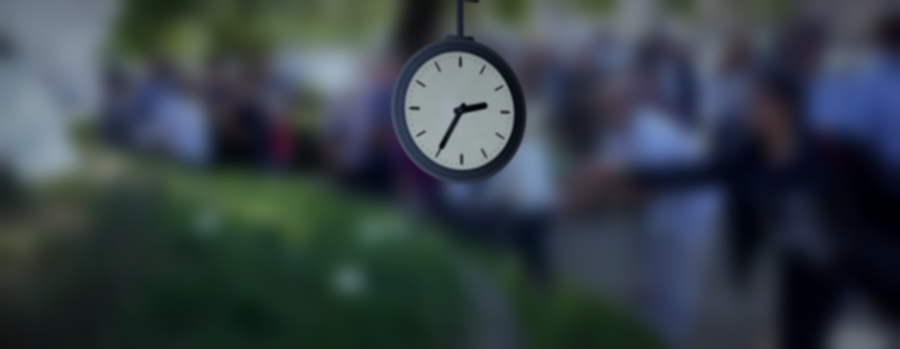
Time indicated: 2:35
